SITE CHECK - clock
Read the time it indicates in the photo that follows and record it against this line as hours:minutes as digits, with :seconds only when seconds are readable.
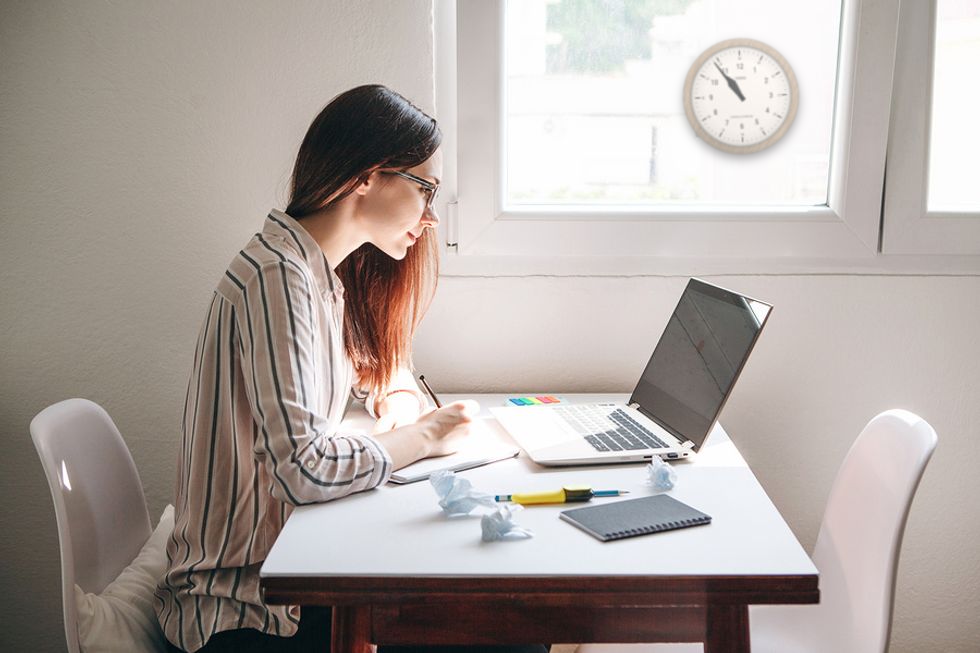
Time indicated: 10:54
